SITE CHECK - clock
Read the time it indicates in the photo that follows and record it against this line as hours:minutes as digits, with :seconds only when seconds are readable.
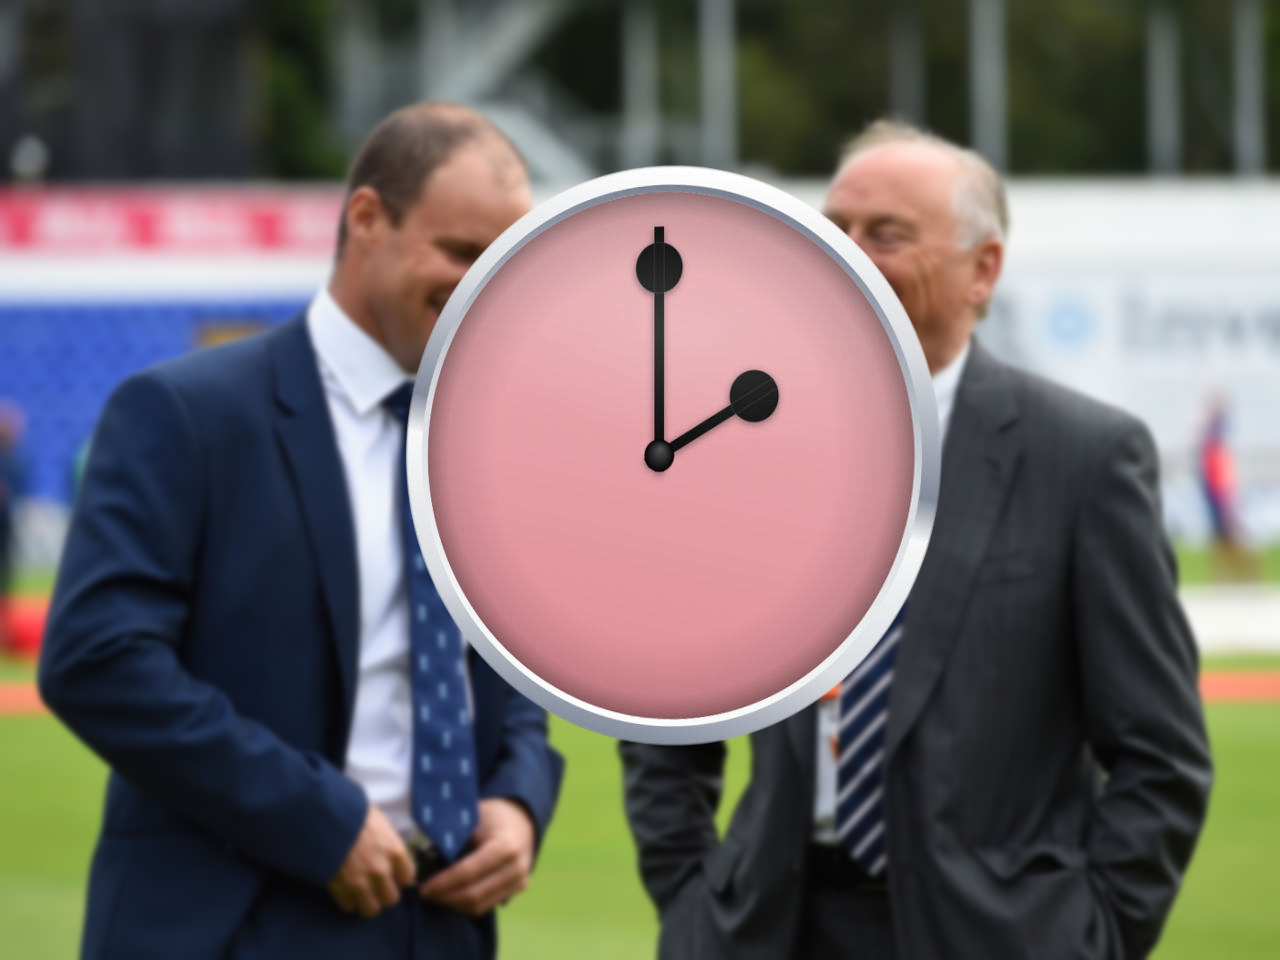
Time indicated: 2:00
